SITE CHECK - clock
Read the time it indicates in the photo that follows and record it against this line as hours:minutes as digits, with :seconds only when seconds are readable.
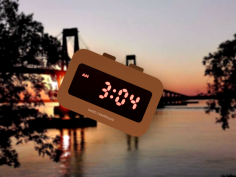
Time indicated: 3:04
